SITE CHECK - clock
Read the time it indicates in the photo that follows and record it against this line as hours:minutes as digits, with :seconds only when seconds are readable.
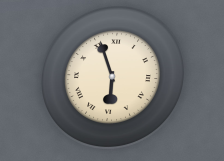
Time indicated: 5:56
